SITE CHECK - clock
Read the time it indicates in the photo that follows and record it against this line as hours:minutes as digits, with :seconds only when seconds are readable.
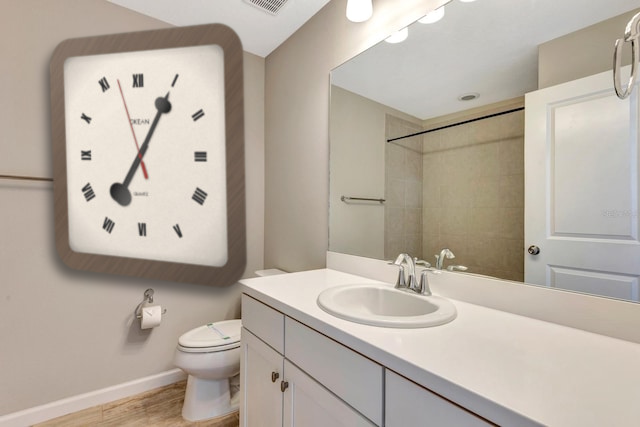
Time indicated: 7:04:57
